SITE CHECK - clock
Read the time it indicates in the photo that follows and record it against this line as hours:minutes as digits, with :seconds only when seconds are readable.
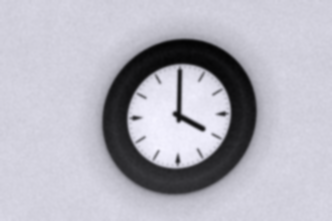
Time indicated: 4:00
